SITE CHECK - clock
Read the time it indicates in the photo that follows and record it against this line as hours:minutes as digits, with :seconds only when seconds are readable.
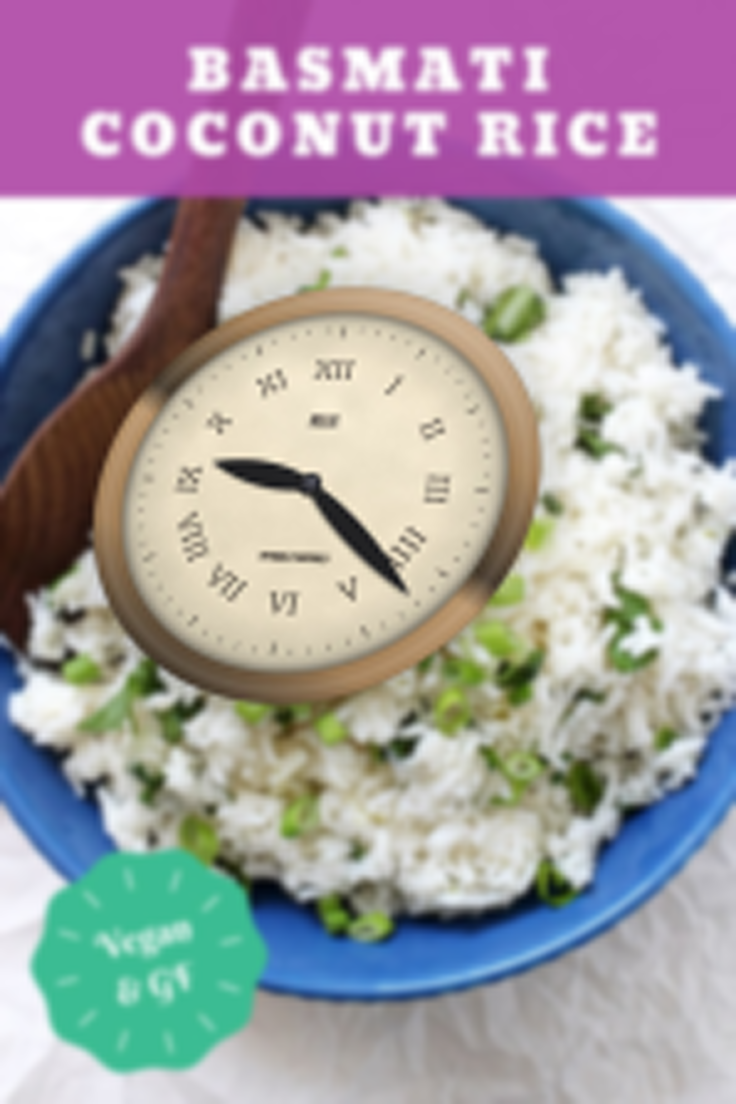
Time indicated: 9:22
